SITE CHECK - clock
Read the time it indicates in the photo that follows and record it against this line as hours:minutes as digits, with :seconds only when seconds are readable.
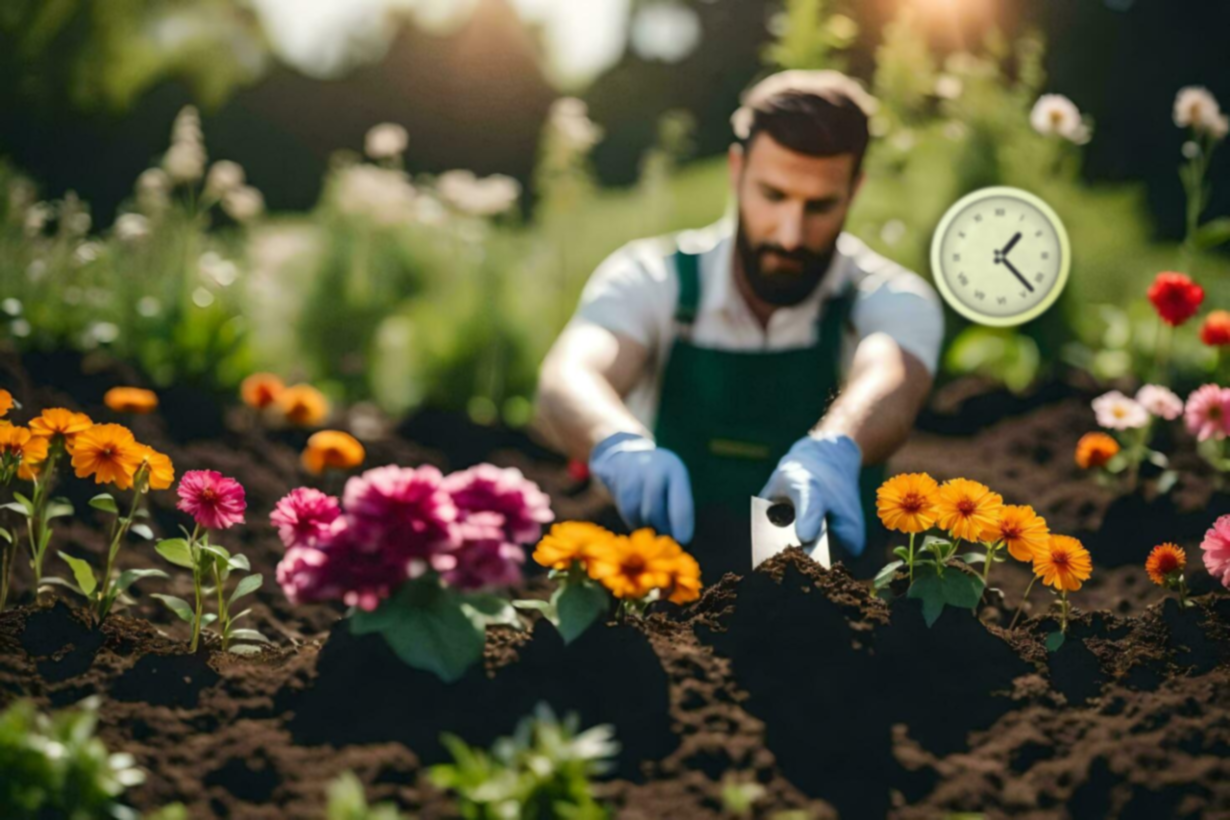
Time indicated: 1:23
